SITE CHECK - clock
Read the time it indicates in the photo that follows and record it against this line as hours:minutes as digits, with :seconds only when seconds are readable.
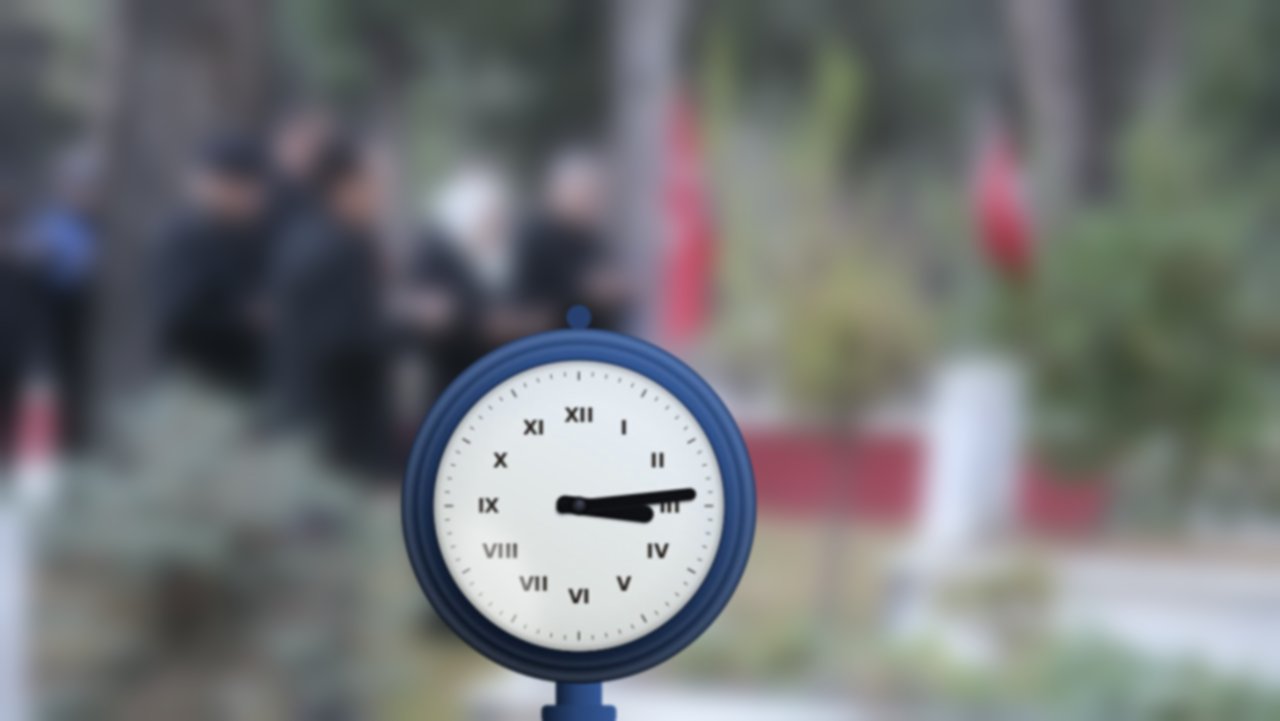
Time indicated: 3:14
